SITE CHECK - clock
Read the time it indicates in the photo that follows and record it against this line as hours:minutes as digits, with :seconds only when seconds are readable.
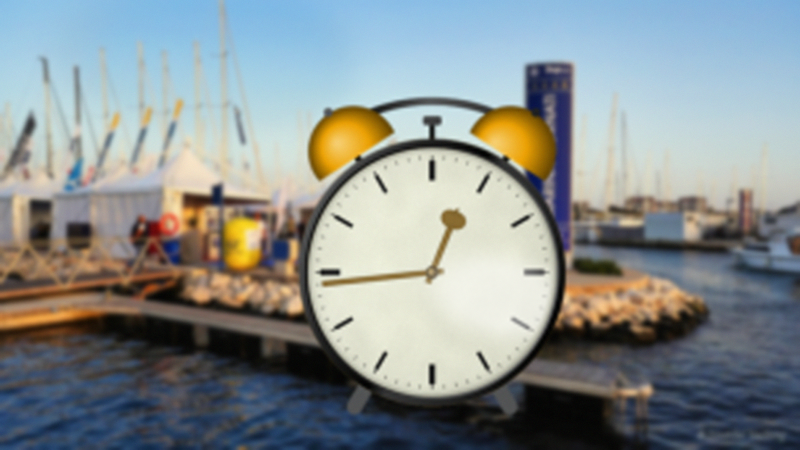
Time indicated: 12:44
